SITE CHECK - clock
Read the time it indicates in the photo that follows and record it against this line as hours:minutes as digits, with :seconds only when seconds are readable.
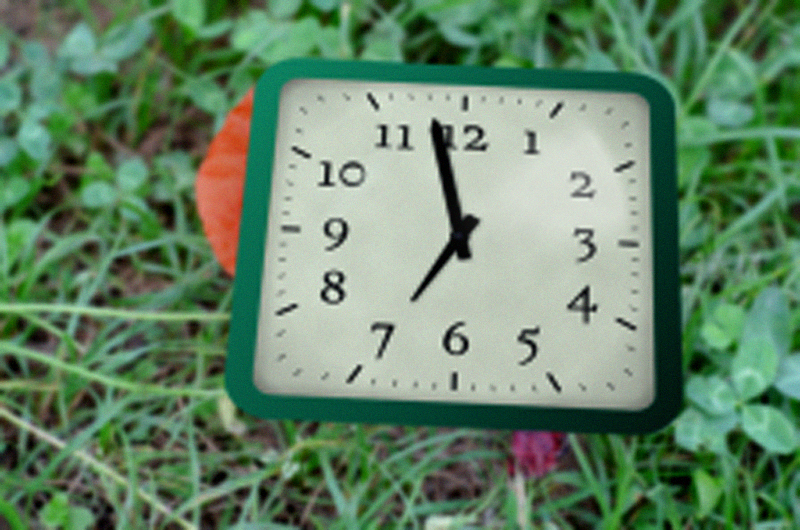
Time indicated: 6:58
